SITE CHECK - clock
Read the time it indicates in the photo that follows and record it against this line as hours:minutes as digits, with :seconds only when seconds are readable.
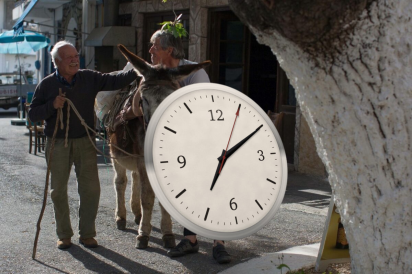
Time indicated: 7:10:05
